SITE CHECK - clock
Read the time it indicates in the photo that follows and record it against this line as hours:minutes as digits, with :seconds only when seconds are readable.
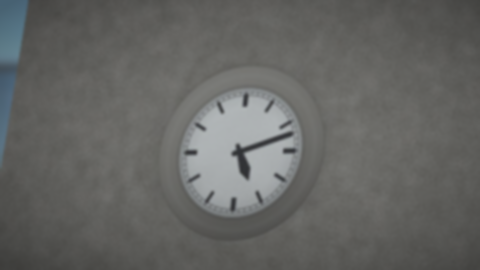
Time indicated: 5:12
